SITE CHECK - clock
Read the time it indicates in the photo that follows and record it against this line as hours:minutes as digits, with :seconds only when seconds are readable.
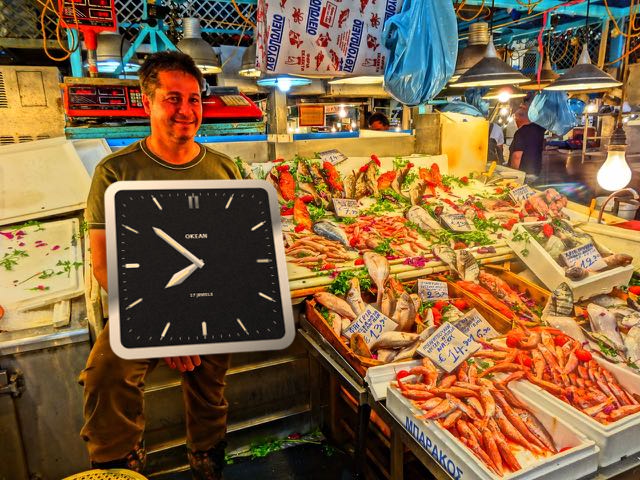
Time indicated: 7:52
